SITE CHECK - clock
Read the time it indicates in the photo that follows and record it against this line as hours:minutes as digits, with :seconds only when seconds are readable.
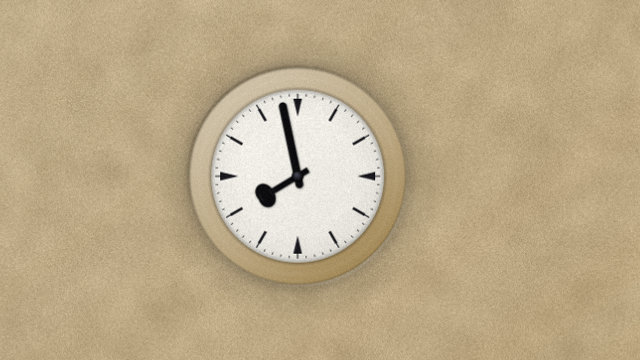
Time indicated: 7:58
